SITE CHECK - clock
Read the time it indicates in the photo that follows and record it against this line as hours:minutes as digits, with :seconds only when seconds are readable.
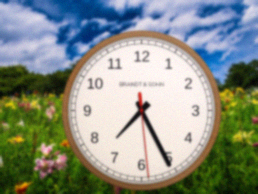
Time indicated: 7:25:29
